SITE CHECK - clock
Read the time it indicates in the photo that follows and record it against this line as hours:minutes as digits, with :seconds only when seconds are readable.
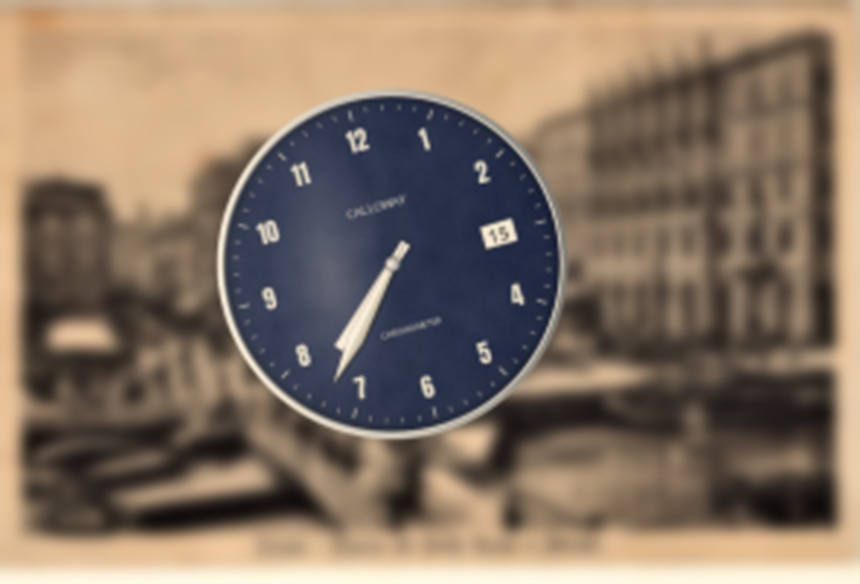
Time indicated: 7:37
